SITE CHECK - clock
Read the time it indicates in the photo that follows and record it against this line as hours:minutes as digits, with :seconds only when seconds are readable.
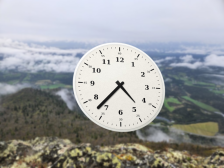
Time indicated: 4:37
